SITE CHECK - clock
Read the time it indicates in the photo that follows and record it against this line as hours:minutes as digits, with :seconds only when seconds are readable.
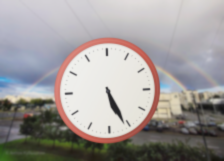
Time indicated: 5:26
